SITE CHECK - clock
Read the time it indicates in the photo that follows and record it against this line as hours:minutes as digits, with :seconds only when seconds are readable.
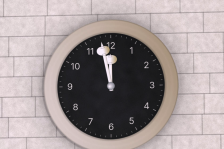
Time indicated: 11:58
